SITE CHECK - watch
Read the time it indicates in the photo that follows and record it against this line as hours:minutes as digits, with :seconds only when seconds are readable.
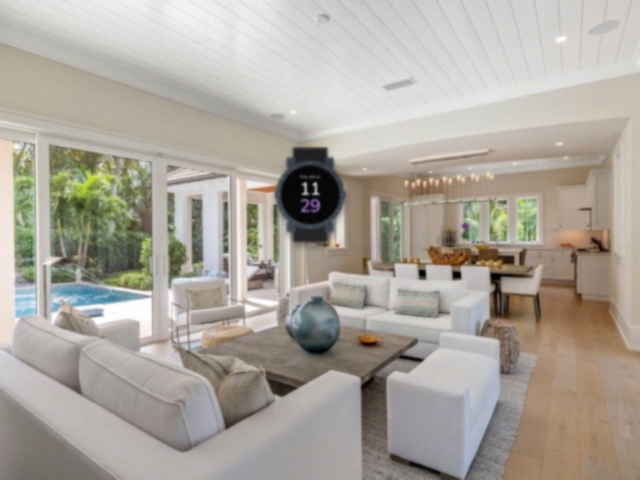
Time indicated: 11:29
